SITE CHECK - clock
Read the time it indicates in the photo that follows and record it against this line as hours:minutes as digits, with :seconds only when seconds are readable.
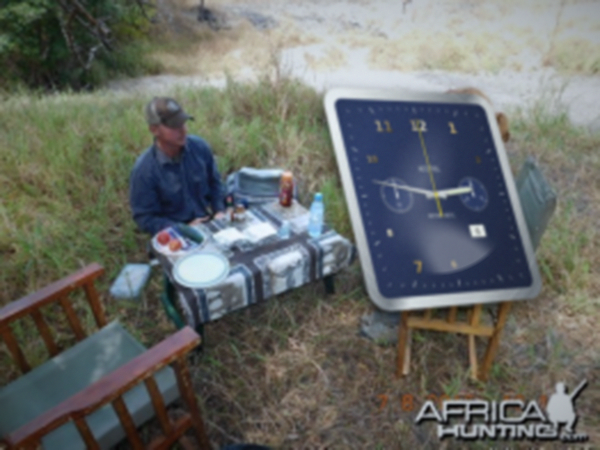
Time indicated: 2:47
